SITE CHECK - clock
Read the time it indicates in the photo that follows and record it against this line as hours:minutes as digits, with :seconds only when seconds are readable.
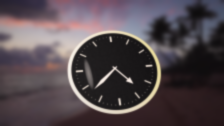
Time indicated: 4:38
